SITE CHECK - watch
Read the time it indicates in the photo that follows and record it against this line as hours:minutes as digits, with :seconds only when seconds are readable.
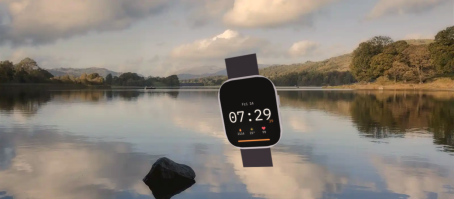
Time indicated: 7:29
